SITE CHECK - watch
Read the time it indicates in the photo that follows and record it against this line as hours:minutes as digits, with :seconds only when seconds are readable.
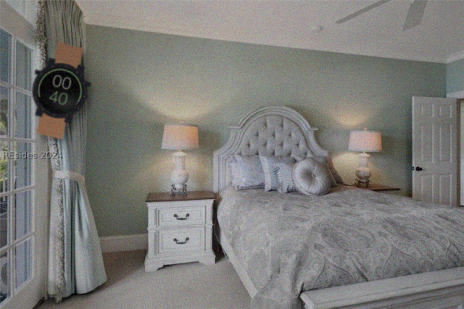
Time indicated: 0:40
